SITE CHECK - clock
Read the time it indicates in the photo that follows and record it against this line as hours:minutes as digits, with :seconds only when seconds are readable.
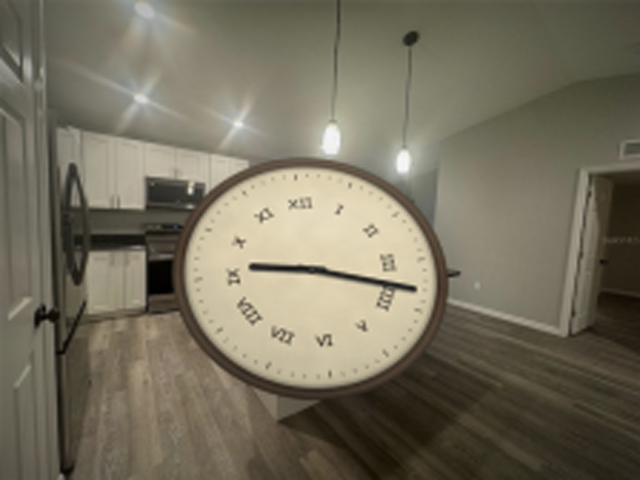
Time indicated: 9:18
